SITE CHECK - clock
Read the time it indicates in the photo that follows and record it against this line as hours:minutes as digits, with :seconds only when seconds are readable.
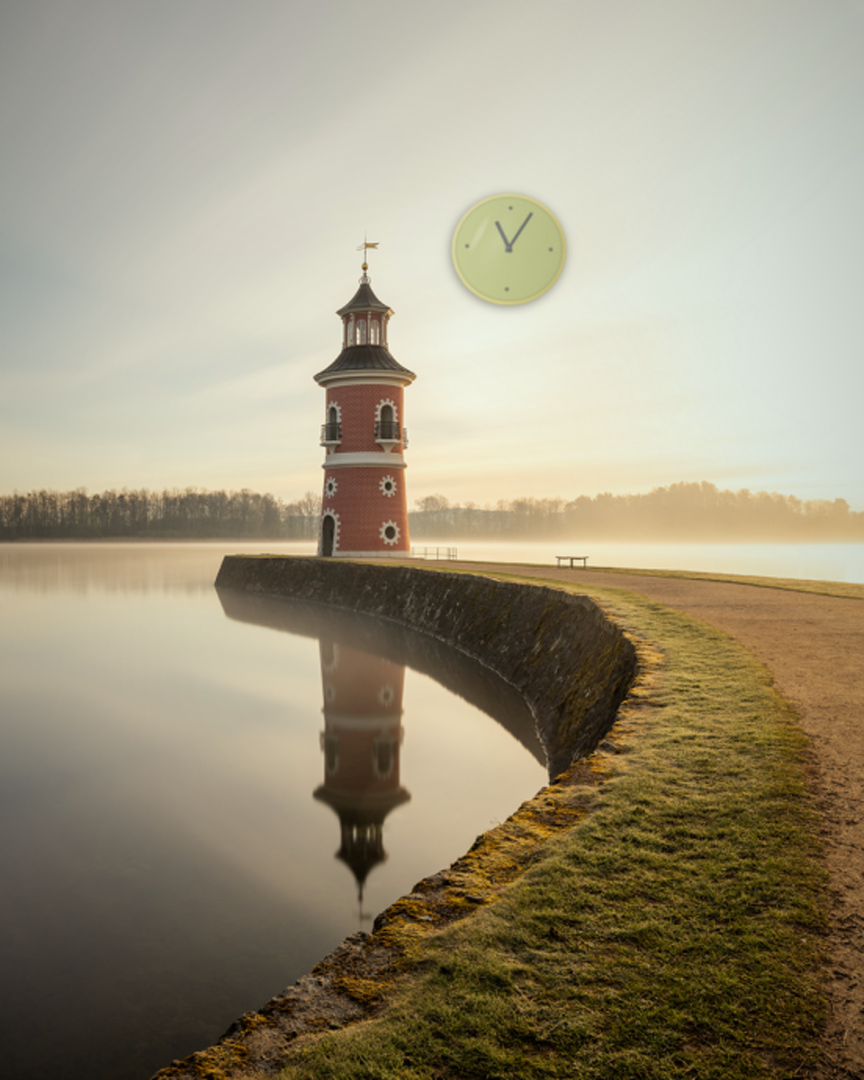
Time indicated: 11:05
